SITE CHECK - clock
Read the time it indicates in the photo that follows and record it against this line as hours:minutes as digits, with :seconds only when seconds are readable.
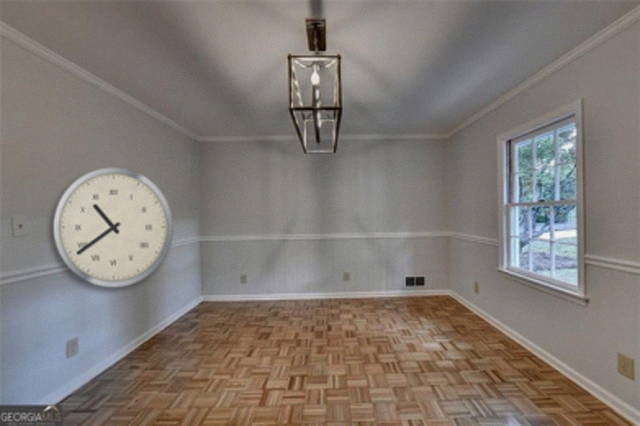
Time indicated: 10:39
